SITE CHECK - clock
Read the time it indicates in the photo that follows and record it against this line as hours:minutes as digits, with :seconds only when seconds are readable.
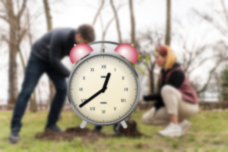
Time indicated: 12:39
